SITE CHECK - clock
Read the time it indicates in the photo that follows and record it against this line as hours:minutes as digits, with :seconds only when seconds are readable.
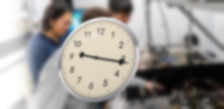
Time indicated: 9:16
